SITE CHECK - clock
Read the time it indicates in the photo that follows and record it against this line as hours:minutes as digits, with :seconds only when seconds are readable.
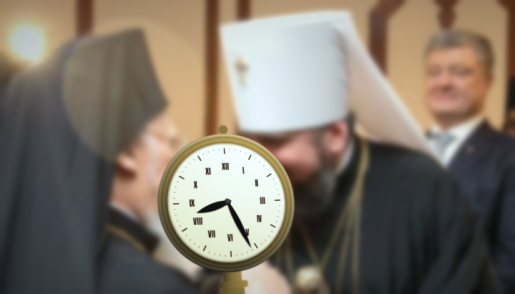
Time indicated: 8:26
